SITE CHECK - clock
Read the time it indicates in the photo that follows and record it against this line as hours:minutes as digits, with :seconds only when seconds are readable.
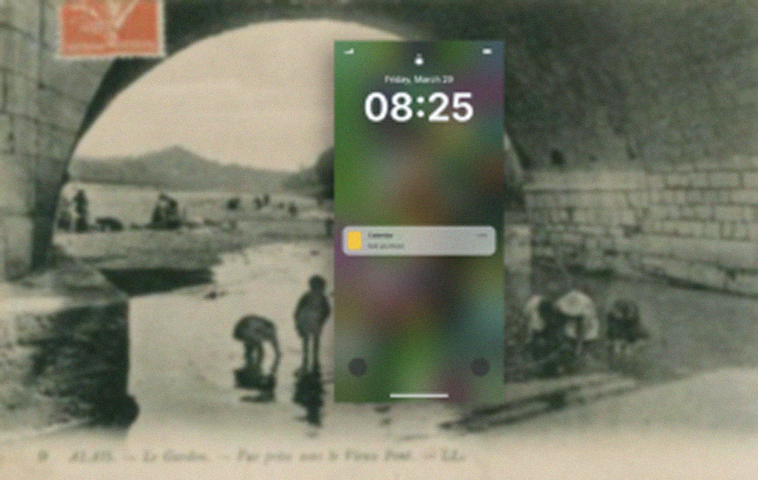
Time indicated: 8:25
